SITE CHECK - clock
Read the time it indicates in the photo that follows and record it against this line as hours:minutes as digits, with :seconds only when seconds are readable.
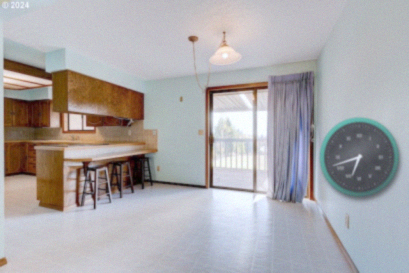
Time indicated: 6:42
